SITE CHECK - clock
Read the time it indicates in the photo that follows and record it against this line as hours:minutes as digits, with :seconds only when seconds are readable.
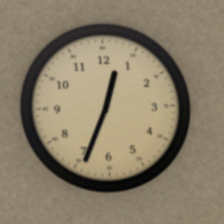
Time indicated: 12:34
